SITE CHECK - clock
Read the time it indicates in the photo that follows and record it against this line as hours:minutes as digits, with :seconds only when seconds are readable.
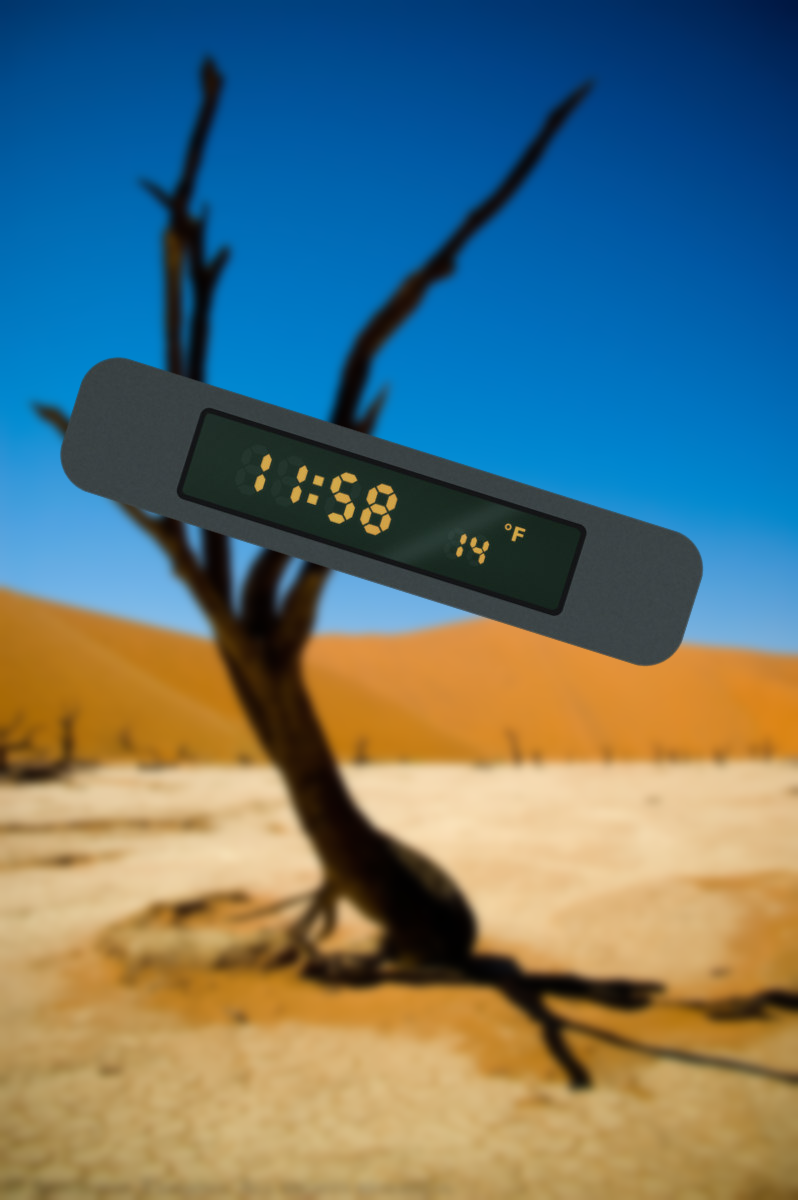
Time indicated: 11:58
